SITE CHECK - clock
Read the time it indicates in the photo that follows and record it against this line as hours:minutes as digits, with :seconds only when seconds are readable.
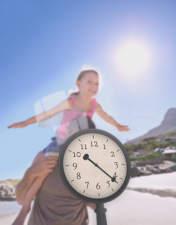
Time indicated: 10:22
